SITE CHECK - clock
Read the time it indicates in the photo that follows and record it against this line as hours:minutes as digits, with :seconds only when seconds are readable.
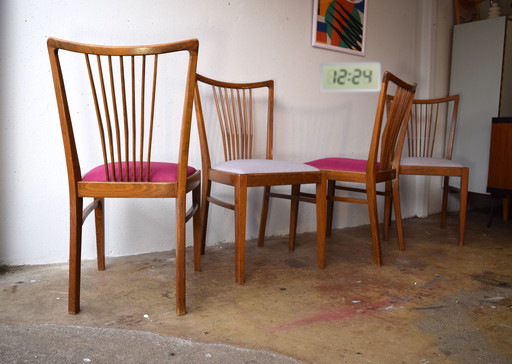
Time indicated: 12:24
